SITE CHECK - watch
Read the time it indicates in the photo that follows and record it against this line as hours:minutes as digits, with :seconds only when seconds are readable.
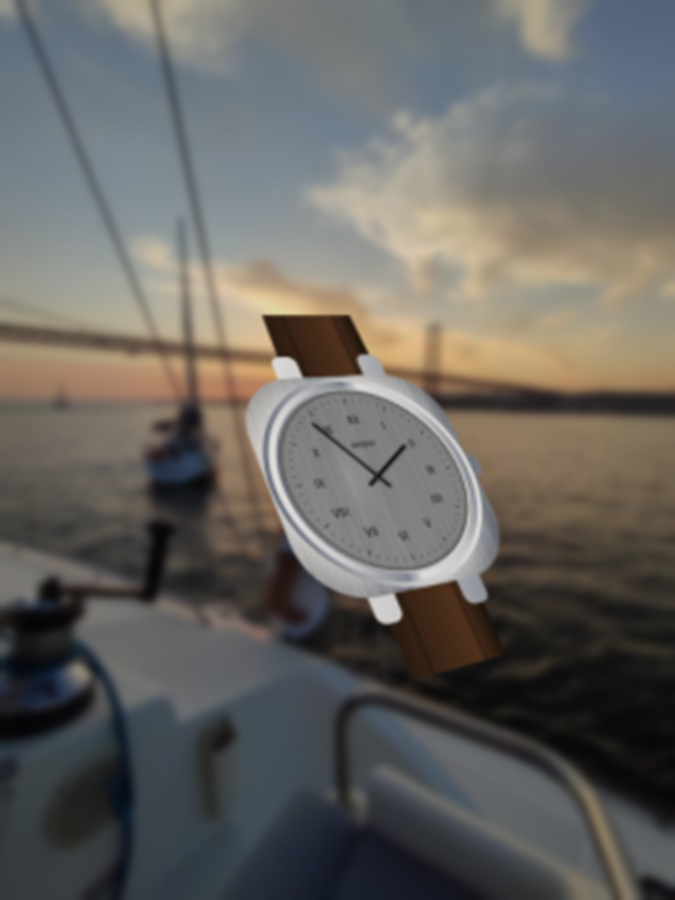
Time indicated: 1:54
